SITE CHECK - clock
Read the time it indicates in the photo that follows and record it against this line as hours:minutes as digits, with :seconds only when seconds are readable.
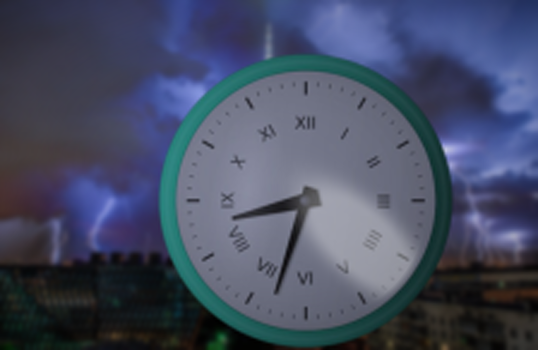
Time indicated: 8:33
